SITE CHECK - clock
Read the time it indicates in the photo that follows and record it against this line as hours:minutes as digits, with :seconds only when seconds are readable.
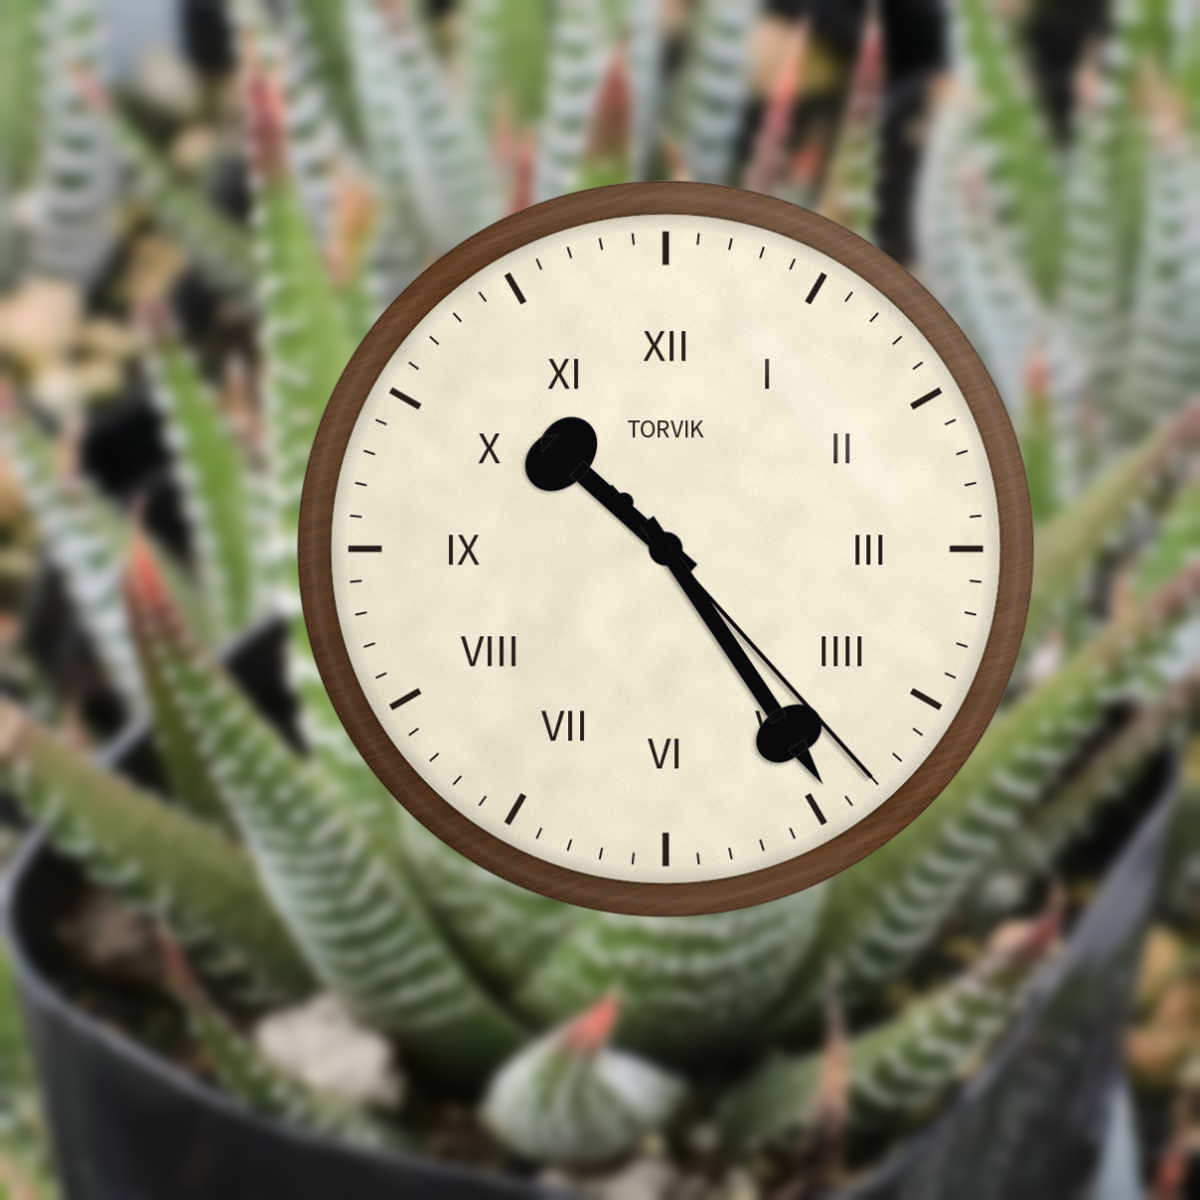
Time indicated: 10:24:23
